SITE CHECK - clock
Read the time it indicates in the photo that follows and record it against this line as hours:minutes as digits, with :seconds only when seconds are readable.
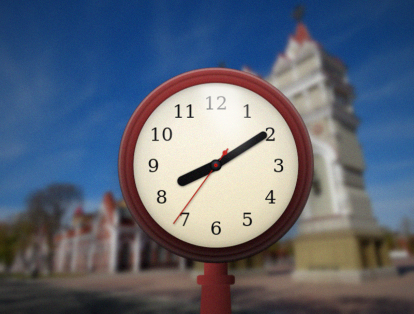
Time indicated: 8:09:36
